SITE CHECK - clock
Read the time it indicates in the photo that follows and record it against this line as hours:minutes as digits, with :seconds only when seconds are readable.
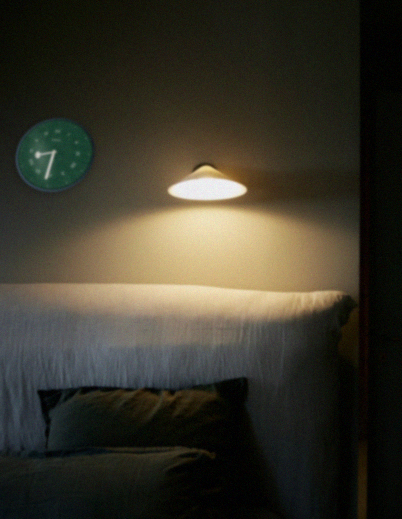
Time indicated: 8:31
